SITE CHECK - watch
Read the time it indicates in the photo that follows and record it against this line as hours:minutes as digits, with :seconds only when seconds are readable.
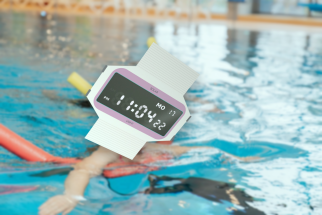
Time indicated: 11:04:22
